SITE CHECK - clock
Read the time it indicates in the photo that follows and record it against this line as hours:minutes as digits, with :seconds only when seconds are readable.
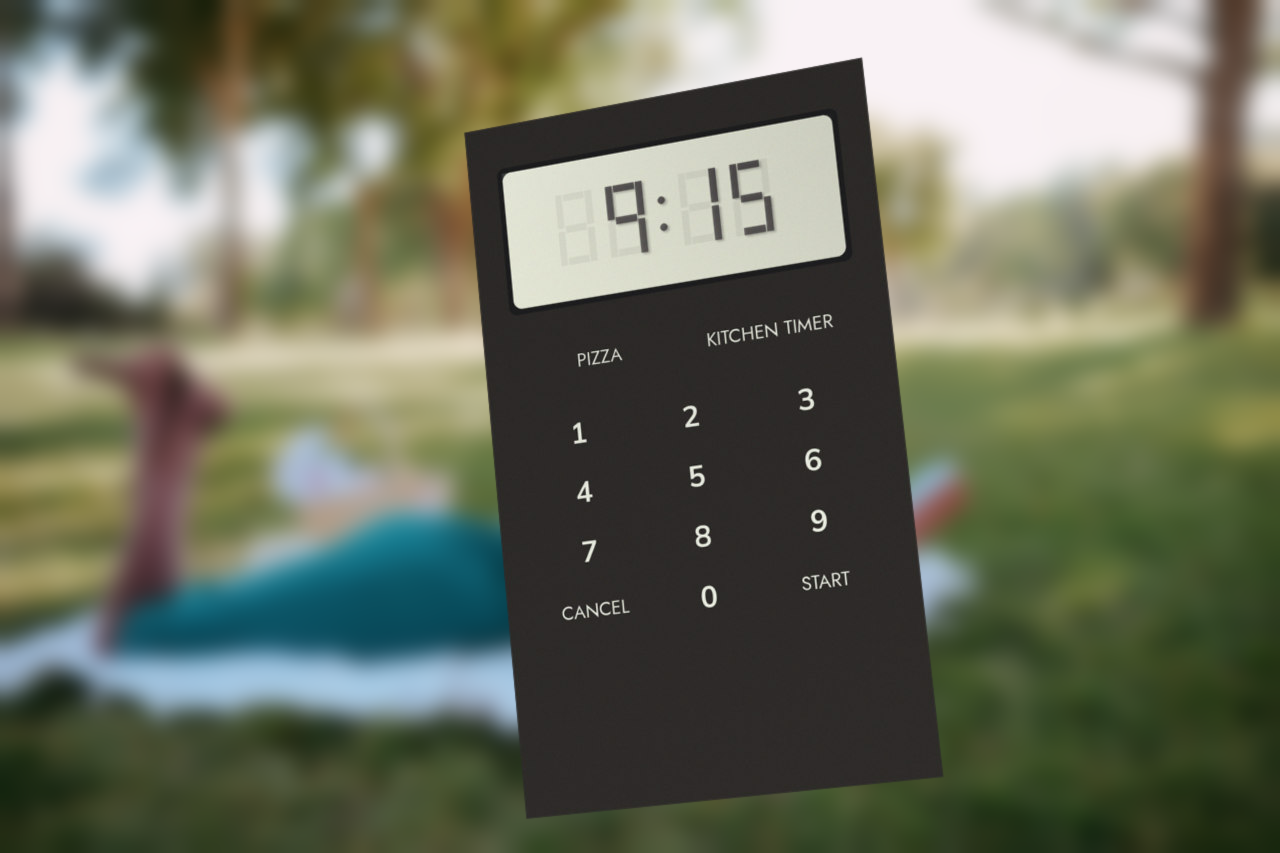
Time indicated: 9:15
